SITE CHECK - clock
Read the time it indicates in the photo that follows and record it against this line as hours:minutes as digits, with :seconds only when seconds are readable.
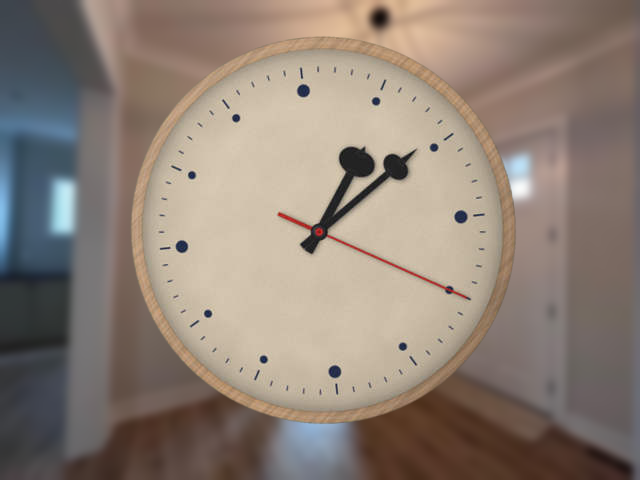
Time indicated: 1:09:20
